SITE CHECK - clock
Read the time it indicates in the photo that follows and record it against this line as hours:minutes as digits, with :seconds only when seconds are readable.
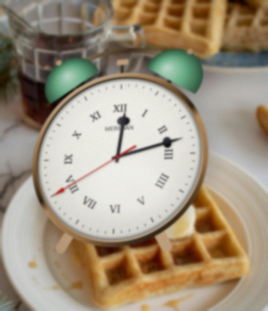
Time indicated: 12:12:40
